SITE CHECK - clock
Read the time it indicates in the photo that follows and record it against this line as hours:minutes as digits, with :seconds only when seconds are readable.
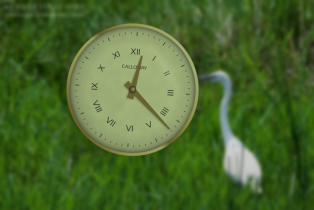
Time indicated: 12:22
